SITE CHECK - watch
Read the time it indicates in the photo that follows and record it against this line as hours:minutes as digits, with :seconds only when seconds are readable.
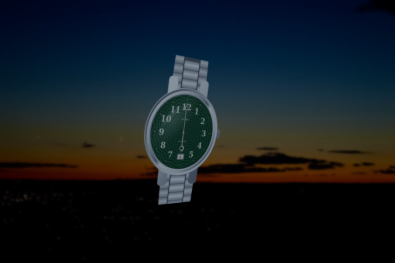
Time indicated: 6:00
